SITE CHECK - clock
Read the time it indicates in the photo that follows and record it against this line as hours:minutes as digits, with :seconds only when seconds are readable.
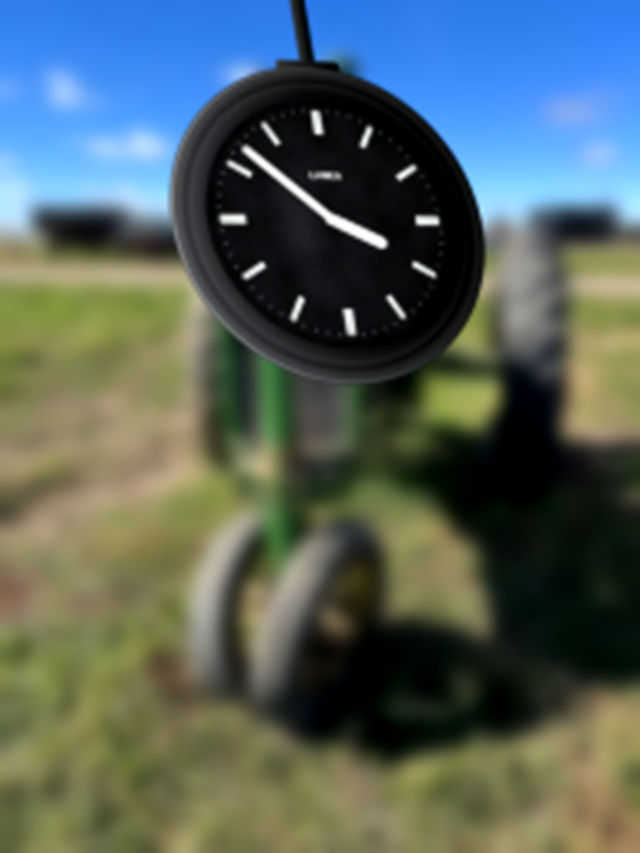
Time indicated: 3:52
